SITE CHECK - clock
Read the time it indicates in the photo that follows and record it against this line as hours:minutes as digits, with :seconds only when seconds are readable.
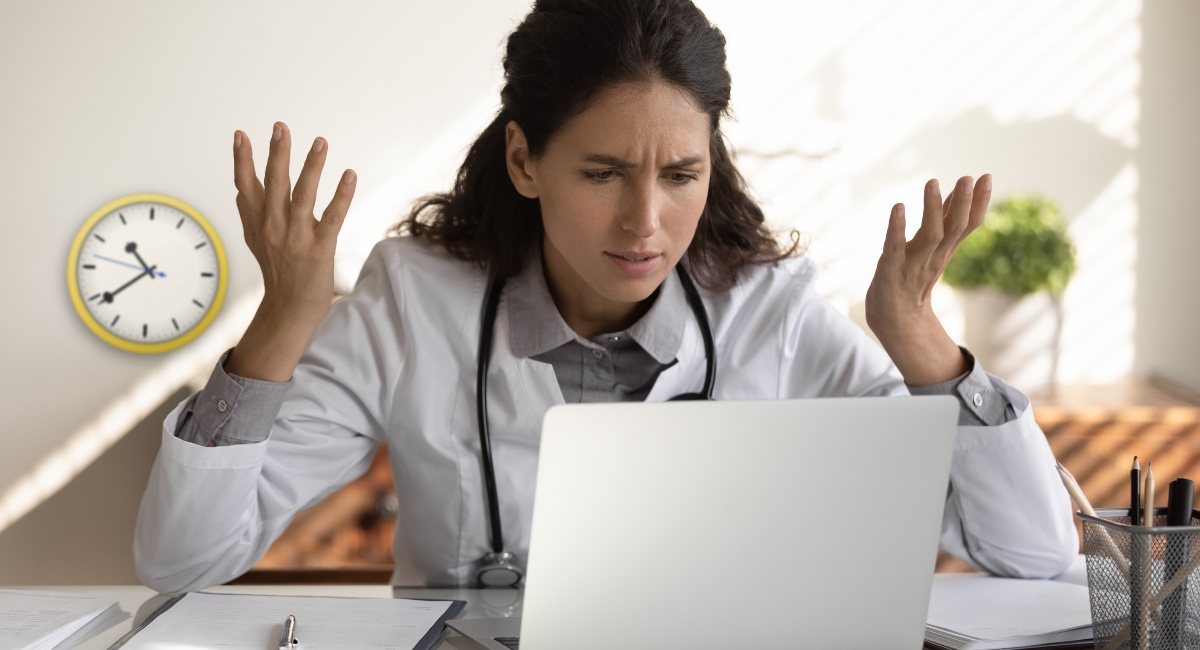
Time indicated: 10:38:47
